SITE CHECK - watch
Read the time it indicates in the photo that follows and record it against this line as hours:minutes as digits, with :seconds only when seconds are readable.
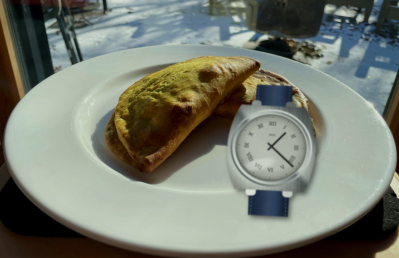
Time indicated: 1:22
